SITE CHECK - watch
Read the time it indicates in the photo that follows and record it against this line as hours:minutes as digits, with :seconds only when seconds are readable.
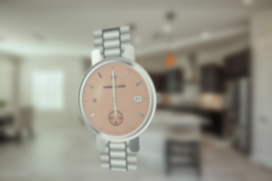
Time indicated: 6:00
